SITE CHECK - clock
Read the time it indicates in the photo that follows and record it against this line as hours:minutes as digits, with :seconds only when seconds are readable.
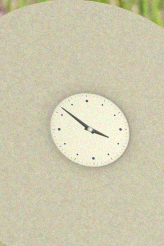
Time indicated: 3:52
